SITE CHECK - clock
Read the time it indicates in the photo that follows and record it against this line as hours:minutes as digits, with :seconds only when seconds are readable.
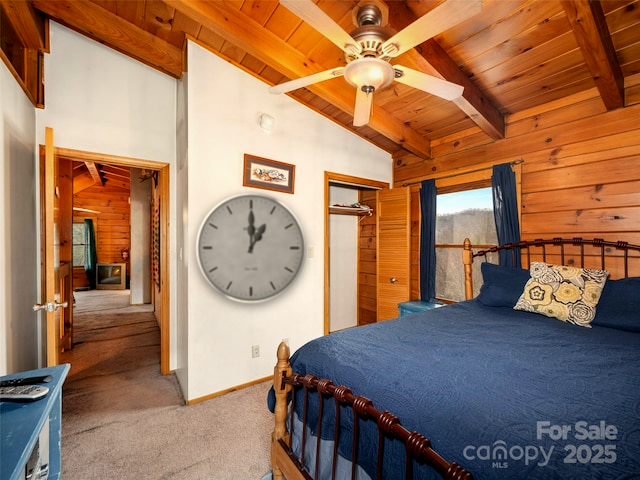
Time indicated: 1:00
